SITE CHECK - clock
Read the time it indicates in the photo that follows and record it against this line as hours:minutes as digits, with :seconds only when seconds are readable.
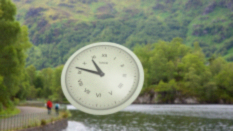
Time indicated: 10:47
